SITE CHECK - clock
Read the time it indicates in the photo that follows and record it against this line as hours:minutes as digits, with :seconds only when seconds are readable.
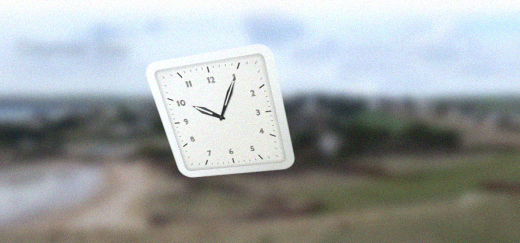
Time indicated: 10:05
